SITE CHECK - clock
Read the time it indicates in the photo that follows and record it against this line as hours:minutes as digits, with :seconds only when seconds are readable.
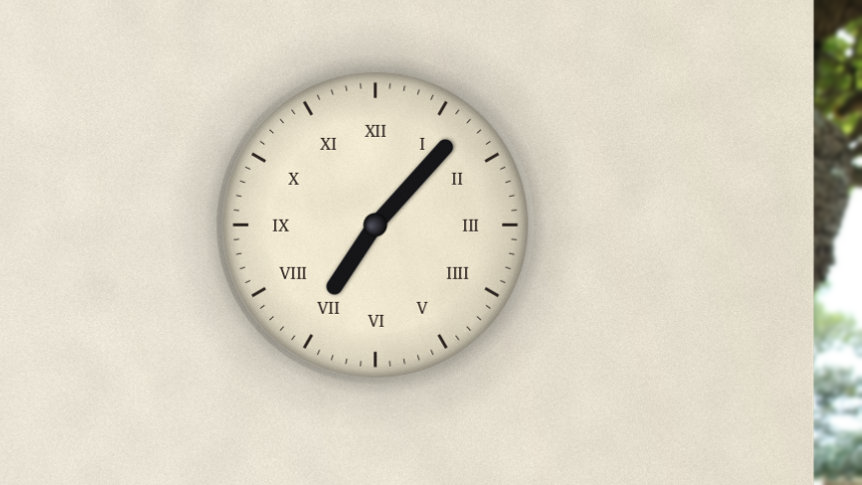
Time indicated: 7:07
